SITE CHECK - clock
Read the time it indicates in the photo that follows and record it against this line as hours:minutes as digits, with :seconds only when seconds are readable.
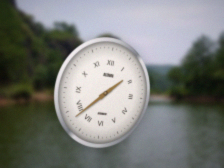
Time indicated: 1:38
